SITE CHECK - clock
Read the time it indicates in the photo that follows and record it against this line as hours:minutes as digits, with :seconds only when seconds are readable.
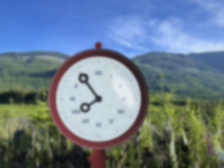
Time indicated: 7:54
